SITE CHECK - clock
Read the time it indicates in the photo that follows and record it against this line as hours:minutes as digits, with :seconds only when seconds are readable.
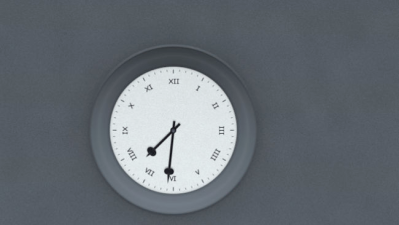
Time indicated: 7:31
